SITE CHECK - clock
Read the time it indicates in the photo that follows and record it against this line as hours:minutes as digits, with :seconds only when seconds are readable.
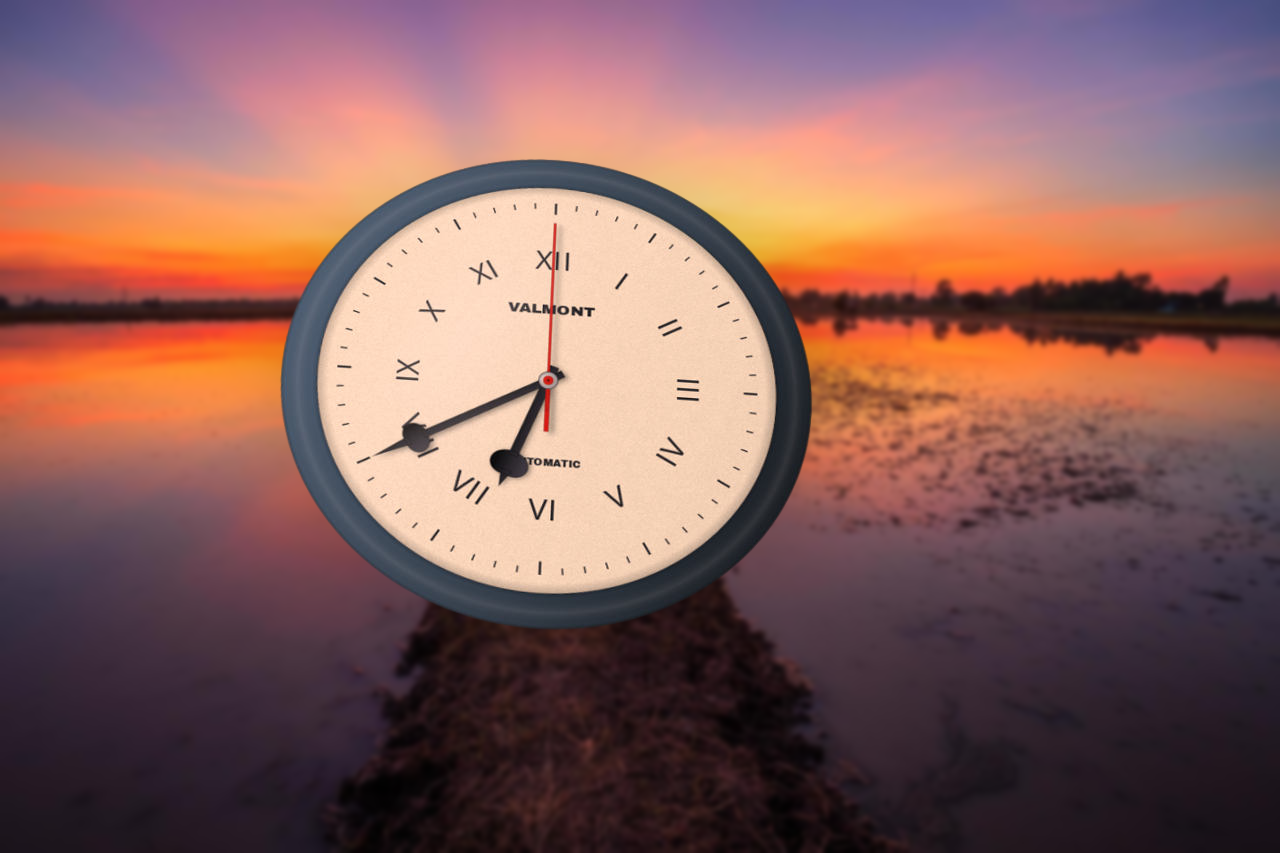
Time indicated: 6:40:00
